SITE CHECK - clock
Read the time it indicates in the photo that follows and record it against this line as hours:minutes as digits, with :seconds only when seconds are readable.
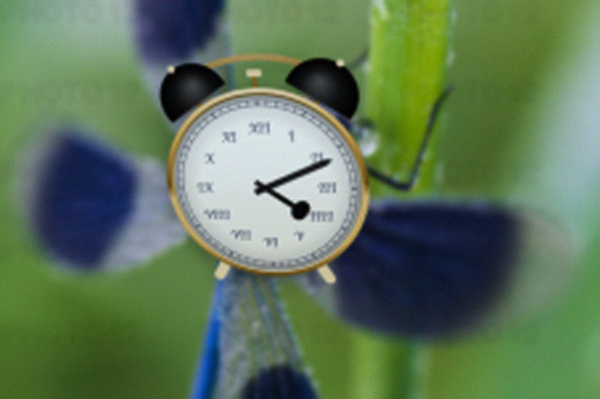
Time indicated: 4:11
